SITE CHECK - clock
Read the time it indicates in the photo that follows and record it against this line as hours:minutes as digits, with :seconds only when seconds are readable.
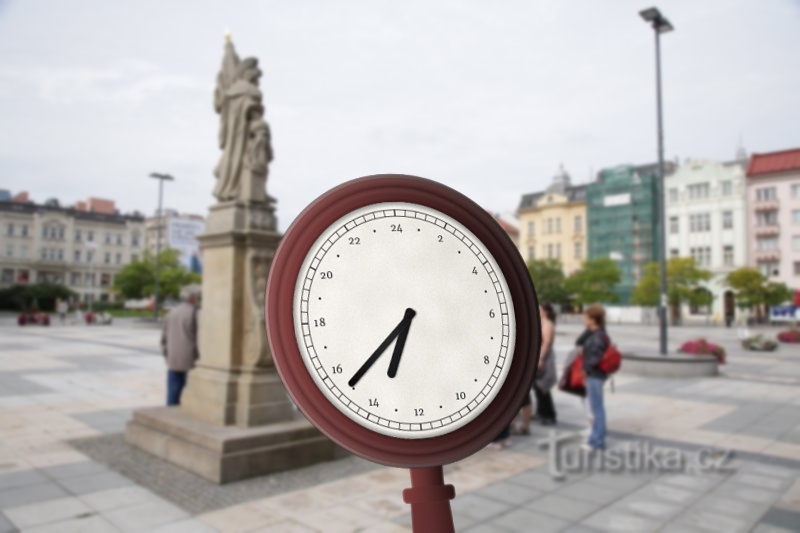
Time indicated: 13:38
